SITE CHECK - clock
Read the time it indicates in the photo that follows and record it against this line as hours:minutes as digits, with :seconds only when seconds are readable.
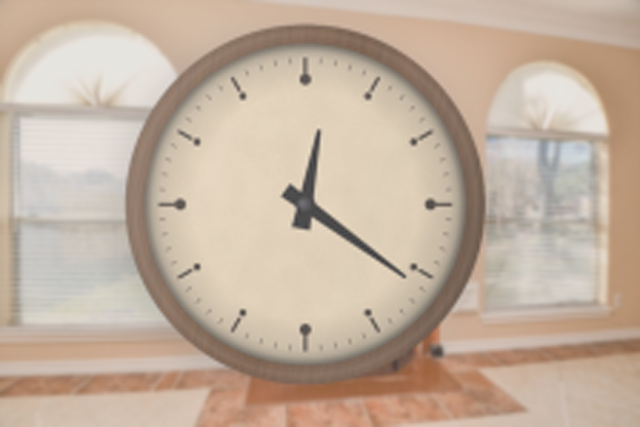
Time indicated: 12:21
